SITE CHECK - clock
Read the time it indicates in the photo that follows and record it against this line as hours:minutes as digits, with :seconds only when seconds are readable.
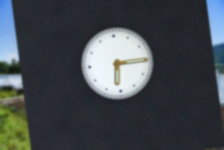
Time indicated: 6:15
